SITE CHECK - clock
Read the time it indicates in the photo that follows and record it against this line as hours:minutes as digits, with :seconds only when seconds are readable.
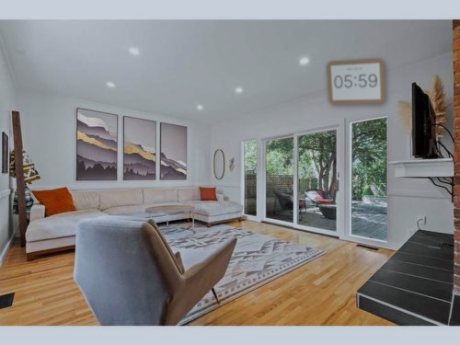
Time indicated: 5:59
